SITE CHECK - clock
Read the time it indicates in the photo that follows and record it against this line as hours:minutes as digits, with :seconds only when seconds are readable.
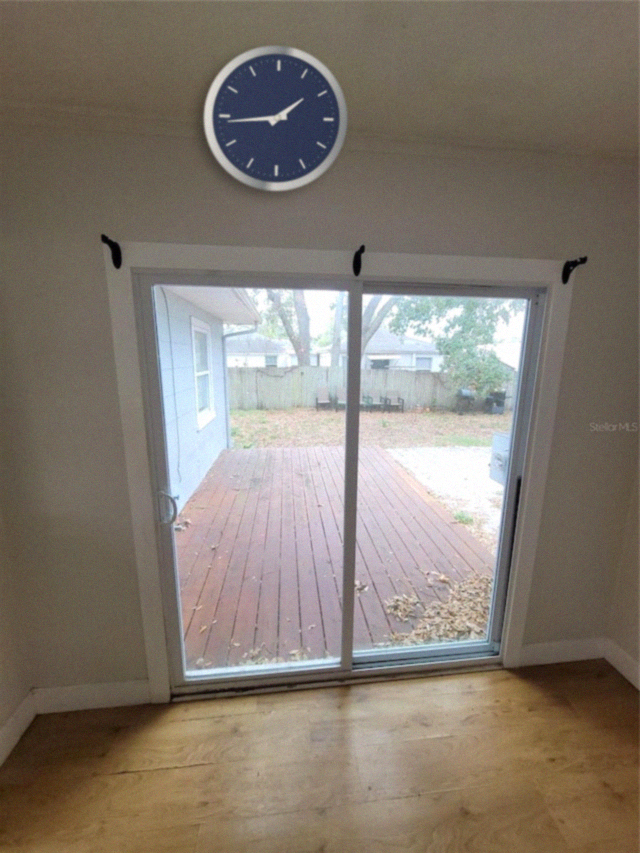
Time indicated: 1:44
